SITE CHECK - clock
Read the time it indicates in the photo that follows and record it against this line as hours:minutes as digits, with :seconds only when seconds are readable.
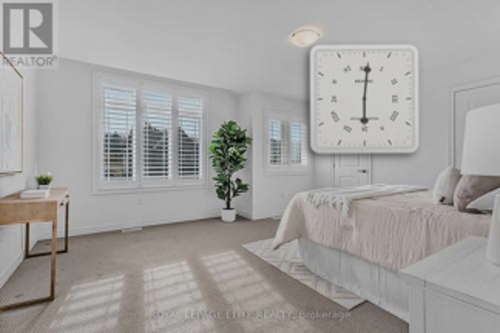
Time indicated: 6:01
